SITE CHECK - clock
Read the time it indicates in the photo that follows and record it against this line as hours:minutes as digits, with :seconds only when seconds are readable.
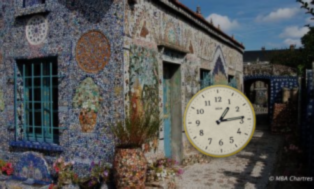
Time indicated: 1:14
